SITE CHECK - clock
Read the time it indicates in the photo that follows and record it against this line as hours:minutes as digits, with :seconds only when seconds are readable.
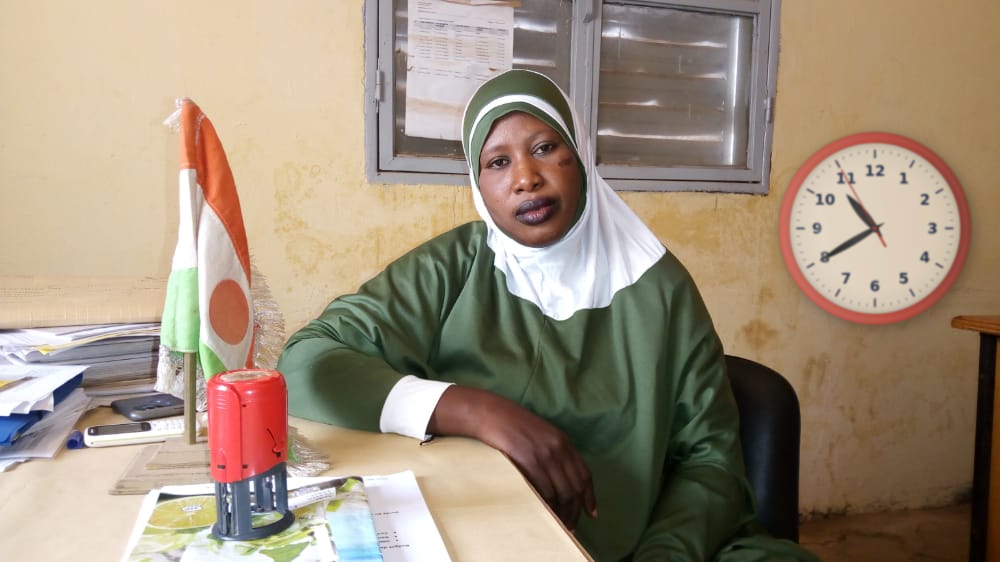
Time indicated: 10:39:55
